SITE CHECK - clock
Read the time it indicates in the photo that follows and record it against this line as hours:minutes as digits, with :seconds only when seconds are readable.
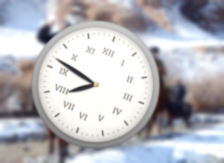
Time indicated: 7:47
